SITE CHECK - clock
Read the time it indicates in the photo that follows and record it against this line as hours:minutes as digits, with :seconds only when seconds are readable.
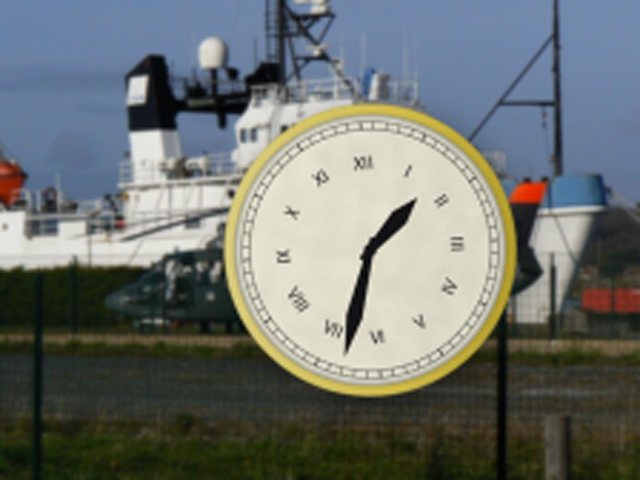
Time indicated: 1:33
